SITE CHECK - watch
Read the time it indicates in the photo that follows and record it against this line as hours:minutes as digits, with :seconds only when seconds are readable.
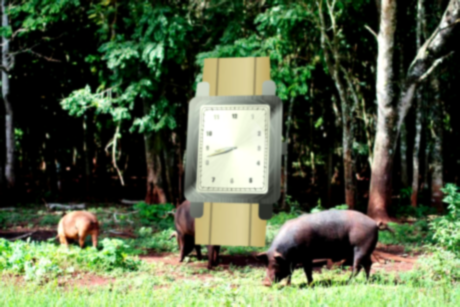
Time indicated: 8:42
